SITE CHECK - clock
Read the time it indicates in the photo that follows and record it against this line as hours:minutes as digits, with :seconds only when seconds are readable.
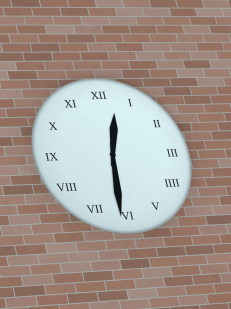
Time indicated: 12:31
